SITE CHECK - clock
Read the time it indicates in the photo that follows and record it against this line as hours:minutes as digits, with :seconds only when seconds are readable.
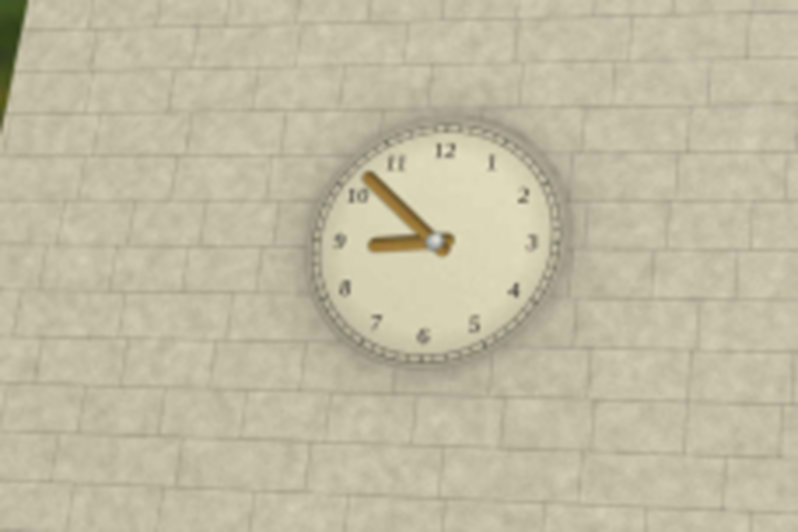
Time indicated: 8:52
